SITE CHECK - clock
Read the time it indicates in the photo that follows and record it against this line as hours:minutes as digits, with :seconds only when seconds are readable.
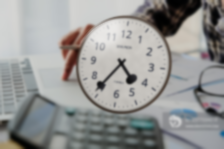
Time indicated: 4:36
